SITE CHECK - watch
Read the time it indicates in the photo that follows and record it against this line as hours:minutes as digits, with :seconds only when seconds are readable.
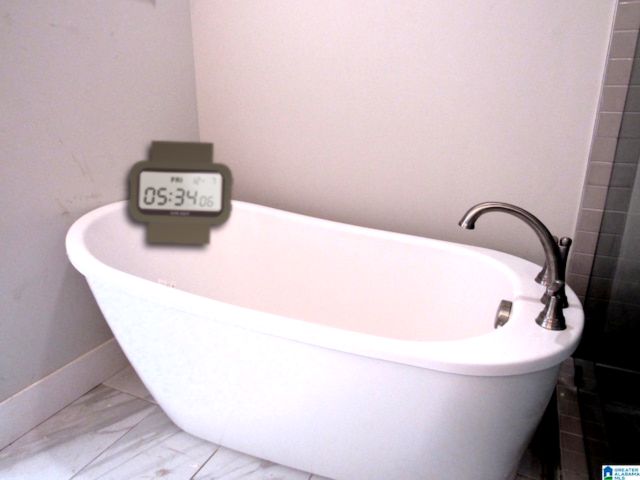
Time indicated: 5:34
